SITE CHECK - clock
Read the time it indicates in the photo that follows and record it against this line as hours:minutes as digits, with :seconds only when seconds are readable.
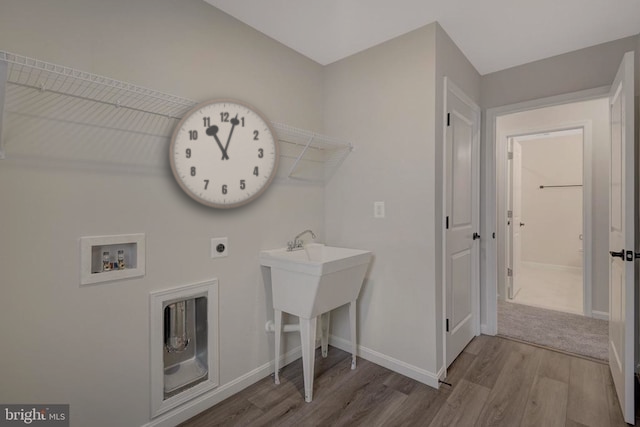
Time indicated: 11:03
